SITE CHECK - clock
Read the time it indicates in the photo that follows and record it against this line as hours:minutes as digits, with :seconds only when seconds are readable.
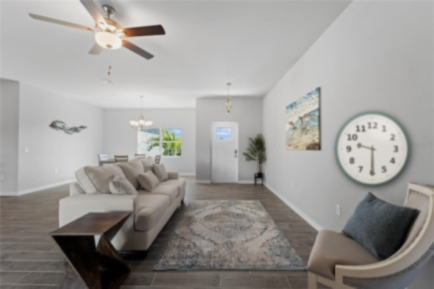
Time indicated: 9:30
